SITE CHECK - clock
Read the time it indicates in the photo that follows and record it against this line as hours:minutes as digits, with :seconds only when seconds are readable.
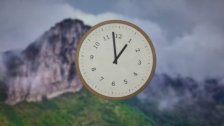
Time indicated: 12:58
